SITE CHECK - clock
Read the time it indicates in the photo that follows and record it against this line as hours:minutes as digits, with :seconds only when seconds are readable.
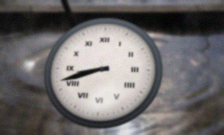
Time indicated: 8:42
